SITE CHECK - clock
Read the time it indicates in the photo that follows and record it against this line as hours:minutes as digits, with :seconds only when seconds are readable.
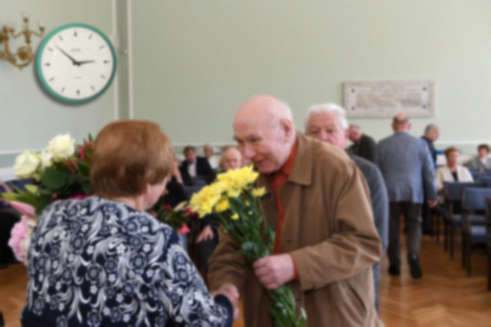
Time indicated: 2:52
